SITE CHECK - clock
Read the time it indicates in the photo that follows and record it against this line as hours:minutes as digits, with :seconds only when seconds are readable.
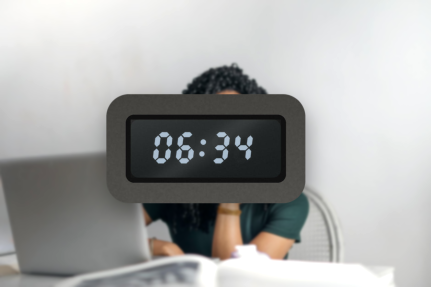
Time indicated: 6:34
